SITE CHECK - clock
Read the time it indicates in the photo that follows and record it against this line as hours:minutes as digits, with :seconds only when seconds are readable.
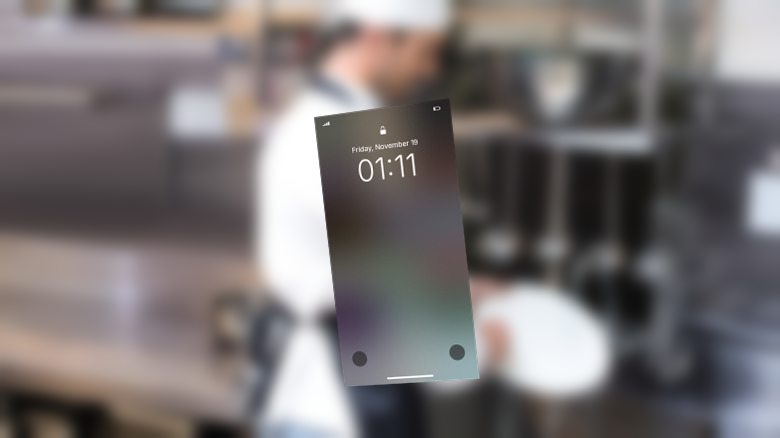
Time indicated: 1:11
